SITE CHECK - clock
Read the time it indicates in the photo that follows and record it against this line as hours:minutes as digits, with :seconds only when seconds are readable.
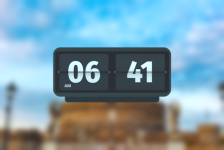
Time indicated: 6:41
